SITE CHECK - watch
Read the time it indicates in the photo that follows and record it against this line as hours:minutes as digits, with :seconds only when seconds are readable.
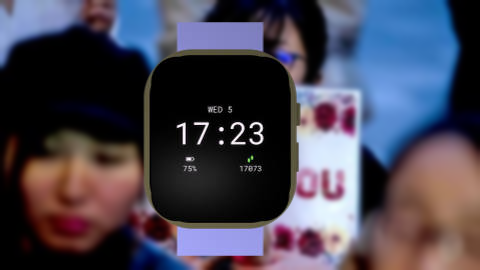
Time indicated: 17:23
